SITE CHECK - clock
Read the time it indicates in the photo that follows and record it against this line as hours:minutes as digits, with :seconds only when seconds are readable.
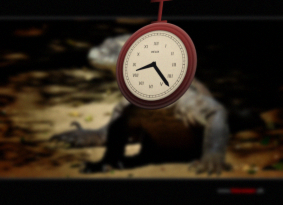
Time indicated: 8:23
